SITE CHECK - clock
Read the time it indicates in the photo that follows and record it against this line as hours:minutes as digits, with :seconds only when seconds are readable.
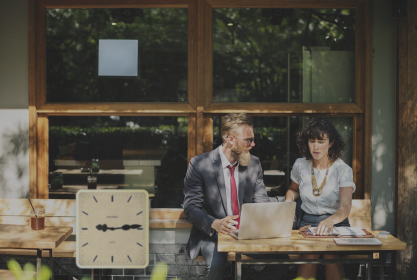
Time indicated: 9:14
